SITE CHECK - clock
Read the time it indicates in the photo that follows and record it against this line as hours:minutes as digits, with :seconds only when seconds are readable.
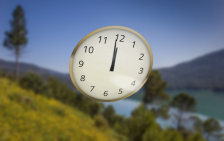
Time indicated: 11:59
